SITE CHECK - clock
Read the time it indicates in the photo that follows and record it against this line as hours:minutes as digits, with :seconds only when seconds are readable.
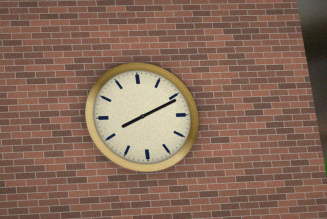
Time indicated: 8:11
